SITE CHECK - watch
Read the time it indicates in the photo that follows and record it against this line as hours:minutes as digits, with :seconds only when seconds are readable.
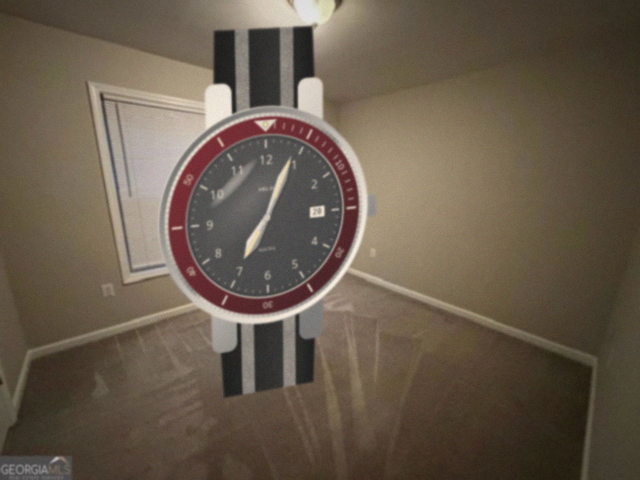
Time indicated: 7:04
